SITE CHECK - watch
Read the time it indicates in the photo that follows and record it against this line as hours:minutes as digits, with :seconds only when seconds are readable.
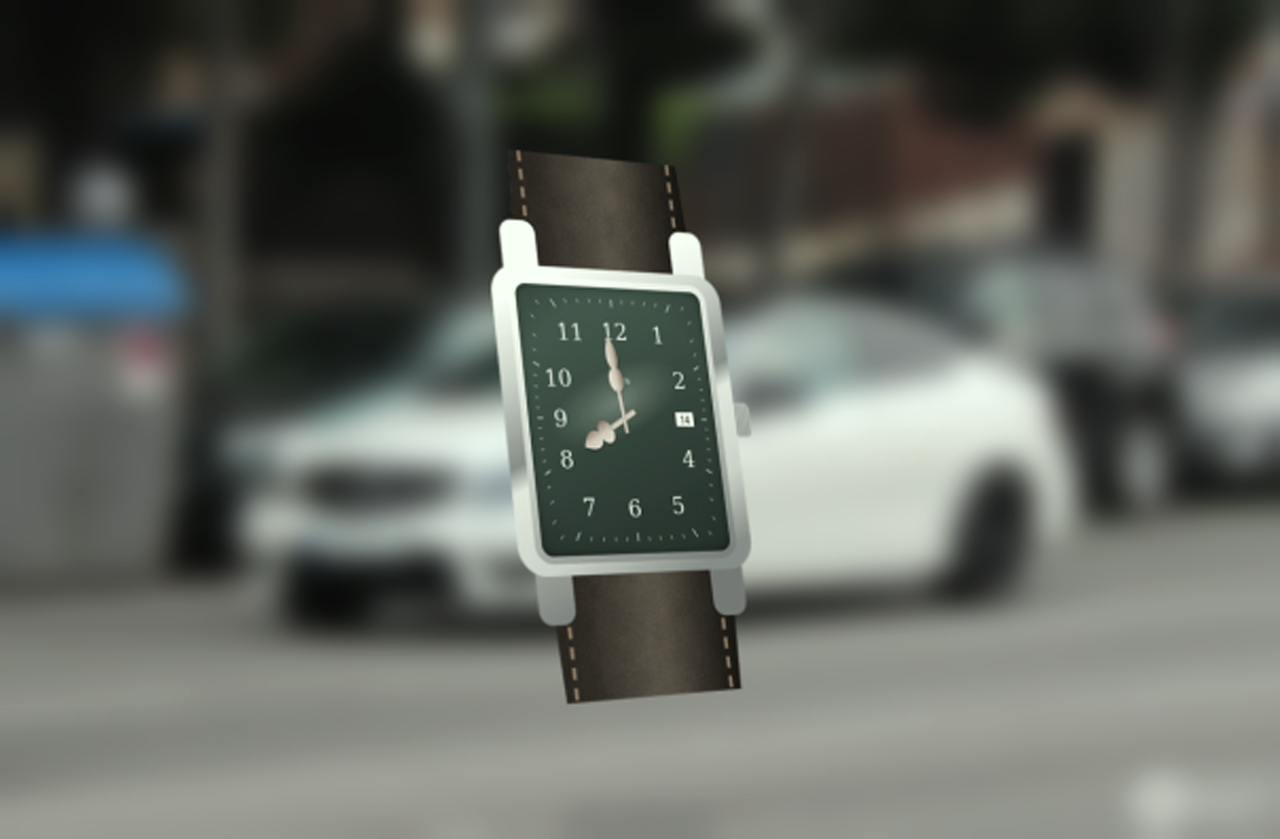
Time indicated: 7:59
